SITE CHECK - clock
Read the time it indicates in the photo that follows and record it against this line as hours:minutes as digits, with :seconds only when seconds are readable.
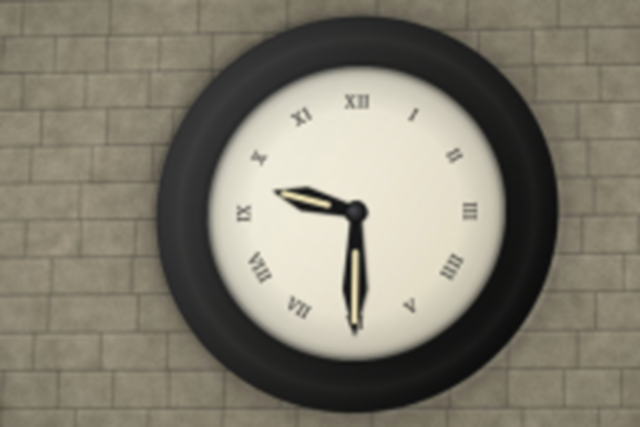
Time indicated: 9:30
